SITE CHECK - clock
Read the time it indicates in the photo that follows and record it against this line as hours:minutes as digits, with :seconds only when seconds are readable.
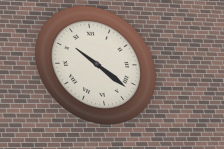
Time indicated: 10:22
